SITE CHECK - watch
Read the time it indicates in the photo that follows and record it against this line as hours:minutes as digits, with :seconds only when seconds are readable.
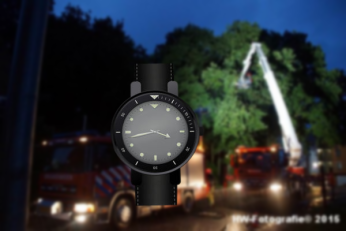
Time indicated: 3:43
